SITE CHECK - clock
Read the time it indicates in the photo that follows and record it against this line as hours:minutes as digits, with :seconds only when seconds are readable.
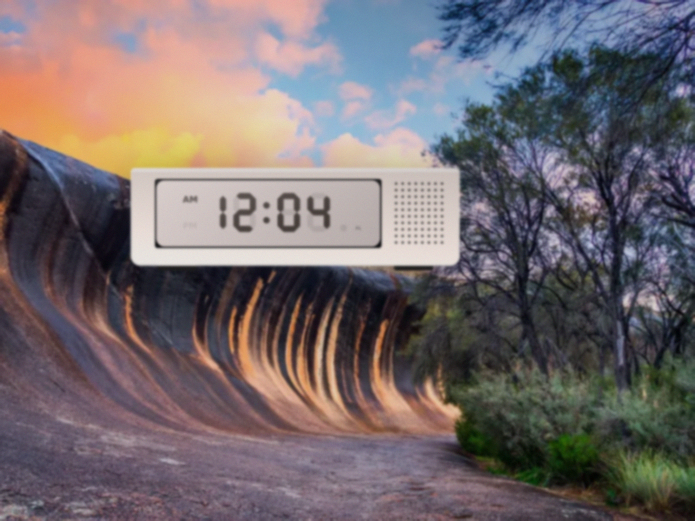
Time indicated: 12:04
